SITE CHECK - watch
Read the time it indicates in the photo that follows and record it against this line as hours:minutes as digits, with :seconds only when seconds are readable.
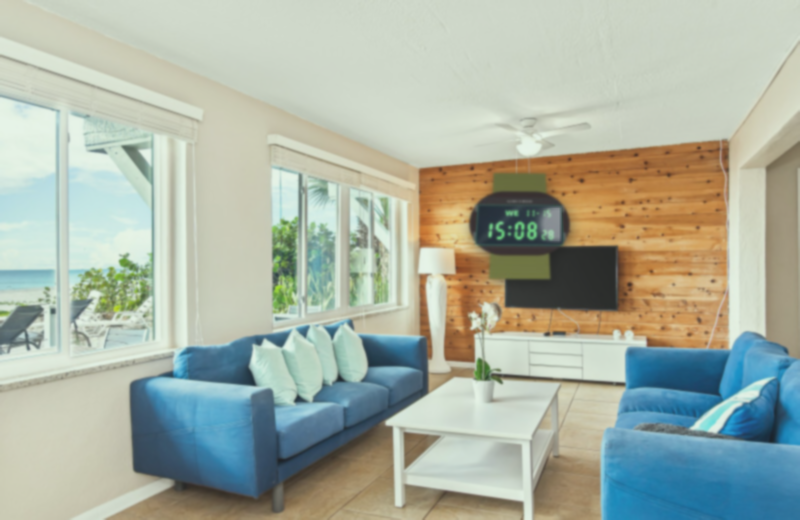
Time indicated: 15:08
